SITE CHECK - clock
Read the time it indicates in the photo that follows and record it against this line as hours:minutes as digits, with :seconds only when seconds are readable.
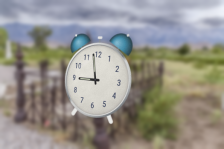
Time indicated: 8:58
